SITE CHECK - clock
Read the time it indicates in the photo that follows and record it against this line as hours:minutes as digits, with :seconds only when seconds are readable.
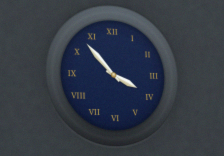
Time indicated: 3:53
